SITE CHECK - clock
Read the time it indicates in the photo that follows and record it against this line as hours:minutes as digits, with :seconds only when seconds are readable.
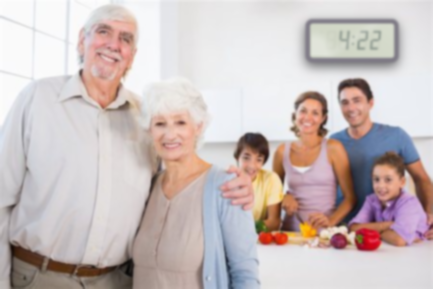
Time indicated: 4:22
